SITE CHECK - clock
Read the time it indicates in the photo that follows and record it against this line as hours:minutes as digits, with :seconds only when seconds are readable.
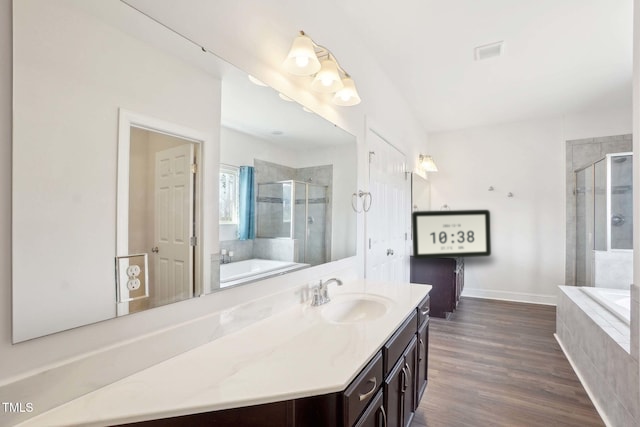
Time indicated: 10:38
